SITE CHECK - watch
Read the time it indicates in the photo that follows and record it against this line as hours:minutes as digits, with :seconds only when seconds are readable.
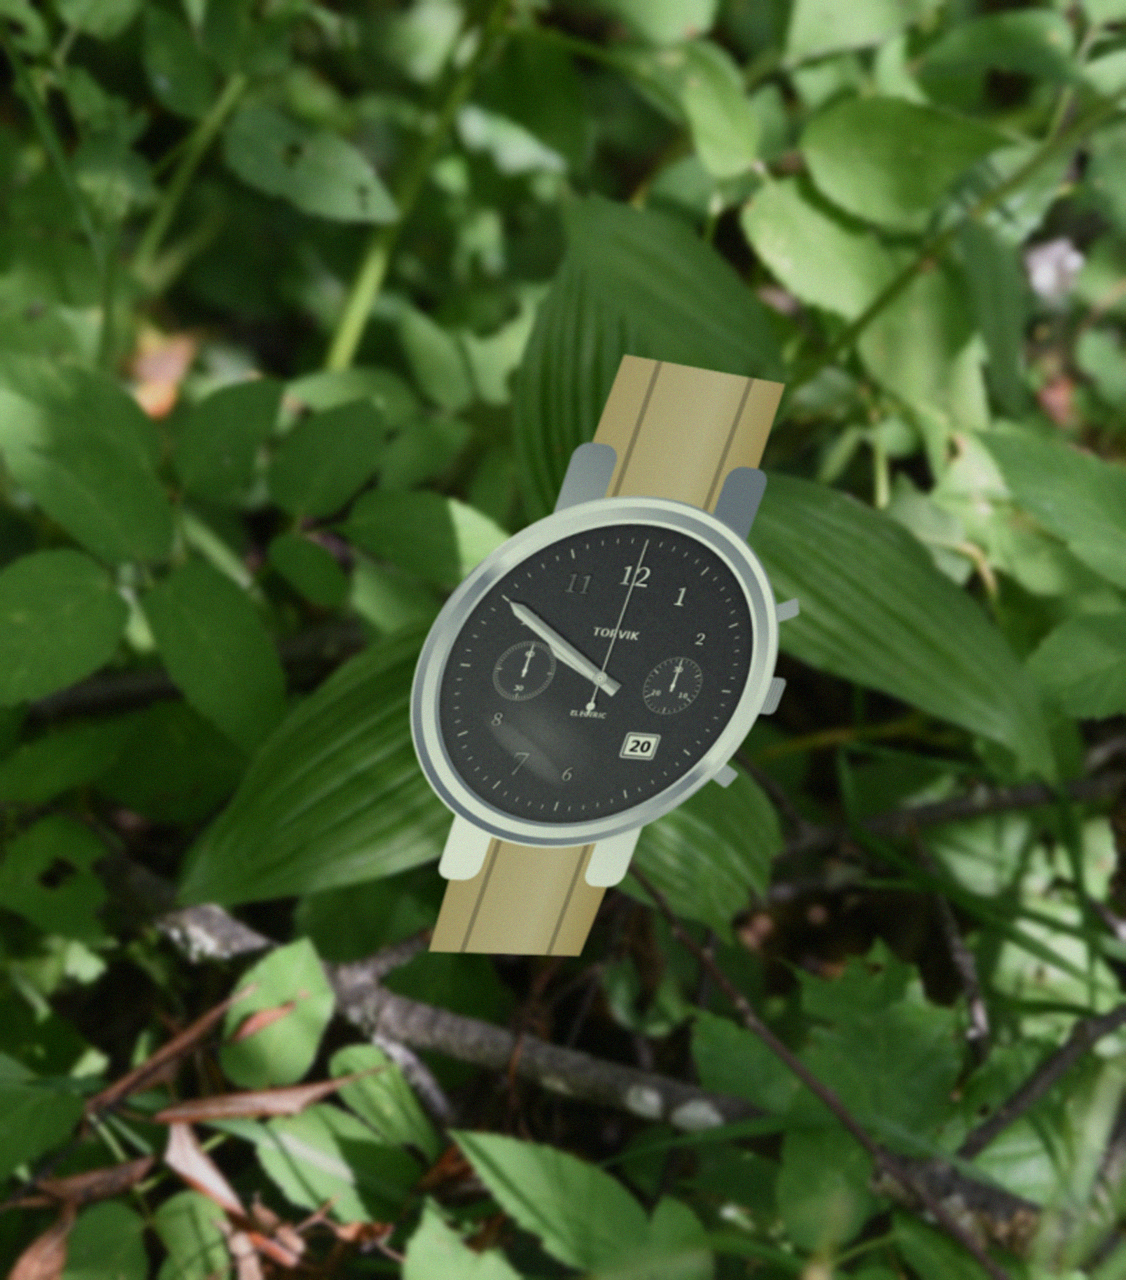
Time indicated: 9:50
